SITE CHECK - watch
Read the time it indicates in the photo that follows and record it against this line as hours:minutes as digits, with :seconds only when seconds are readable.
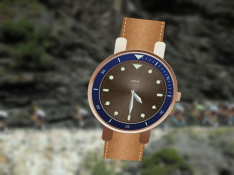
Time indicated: 4:30
